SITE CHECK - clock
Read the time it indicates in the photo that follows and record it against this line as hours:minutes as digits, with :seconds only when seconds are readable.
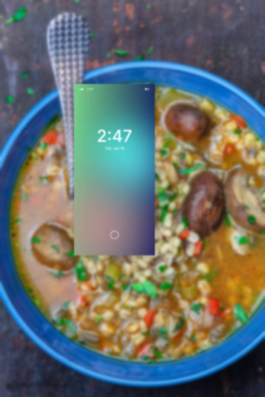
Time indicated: 2:47
